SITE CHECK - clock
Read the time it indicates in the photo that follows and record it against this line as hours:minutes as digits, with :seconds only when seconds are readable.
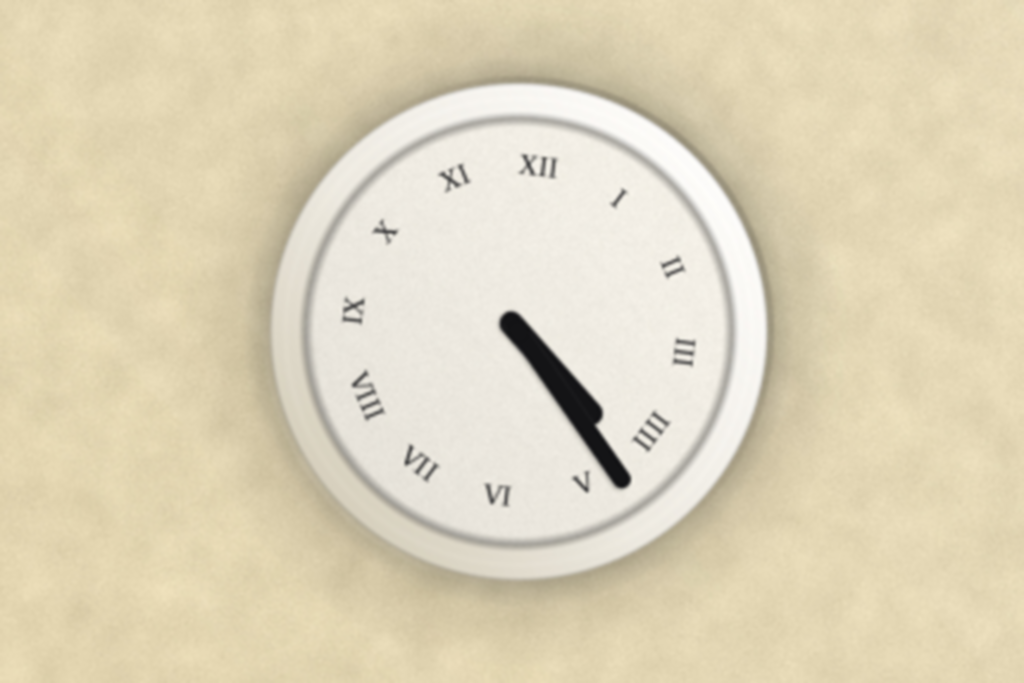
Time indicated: 4:23
